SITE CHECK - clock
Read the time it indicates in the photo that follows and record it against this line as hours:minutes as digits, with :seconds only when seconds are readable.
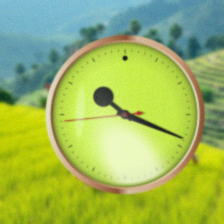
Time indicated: 10:18:44
